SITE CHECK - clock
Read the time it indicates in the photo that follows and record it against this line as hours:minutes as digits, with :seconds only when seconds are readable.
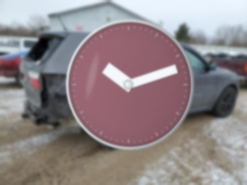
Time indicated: 10:12
